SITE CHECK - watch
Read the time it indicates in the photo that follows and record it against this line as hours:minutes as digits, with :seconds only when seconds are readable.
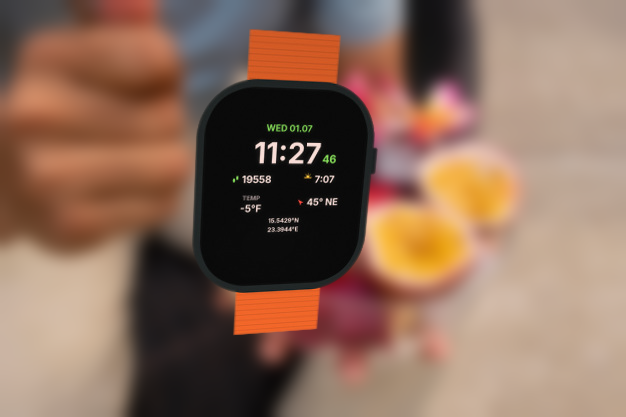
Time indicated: 11:27:46
